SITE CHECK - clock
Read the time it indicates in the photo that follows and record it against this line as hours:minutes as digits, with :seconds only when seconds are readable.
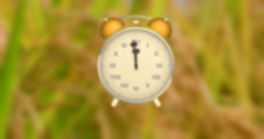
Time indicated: 11:59
